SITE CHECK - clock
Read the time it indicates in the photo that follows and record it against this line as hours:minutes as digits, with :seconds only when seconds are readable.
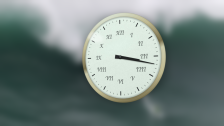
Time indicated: 3:17
